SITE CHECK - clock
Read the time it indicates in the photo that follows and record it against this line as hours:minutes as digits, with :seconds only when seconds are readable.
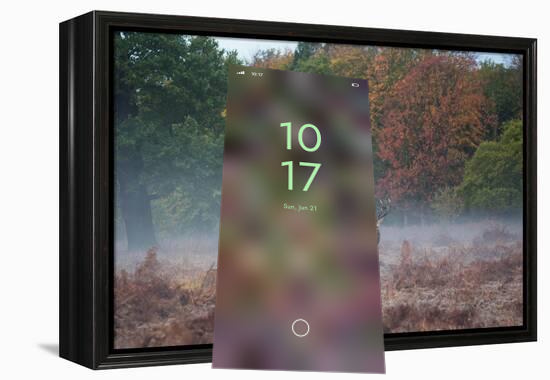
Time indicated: 10:17
